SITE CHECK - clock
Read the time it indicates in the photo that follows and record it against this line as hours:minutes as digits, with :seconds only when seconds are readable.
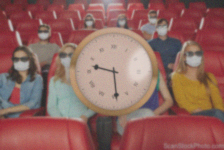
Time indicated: 9:29
